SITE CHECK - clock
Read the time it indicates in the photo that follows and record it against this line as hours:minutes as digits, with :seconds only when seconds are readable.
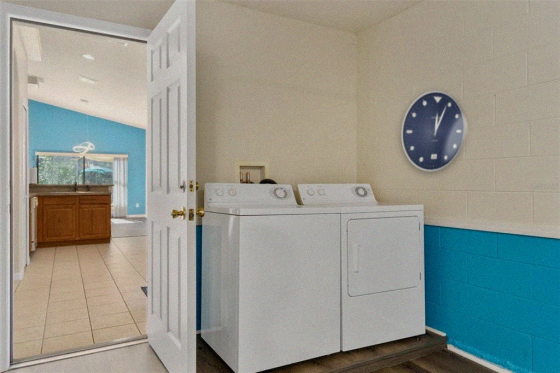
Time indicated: 12:04
